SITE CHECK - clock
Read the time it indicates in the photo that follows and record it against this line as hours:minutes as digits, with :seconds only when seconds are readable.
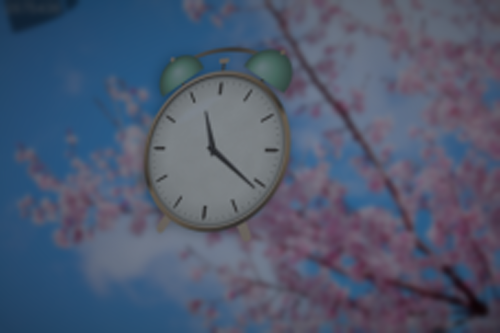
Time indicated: 11:21
